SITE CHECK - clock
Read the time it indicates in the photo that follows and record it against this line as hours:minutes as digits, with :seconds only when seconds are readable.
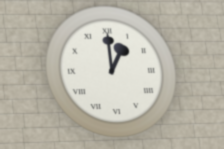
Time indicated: 1:00
